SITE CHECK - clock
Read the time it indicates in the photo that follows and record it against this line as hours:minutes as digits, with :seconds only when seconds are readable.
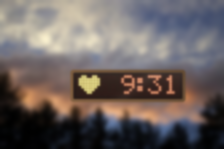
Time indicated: 9:31
